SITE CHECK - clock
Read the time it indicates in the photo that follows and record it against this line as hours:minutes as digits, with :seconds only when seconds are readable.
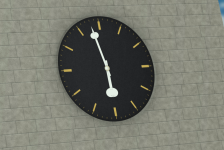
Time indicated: 5:58
